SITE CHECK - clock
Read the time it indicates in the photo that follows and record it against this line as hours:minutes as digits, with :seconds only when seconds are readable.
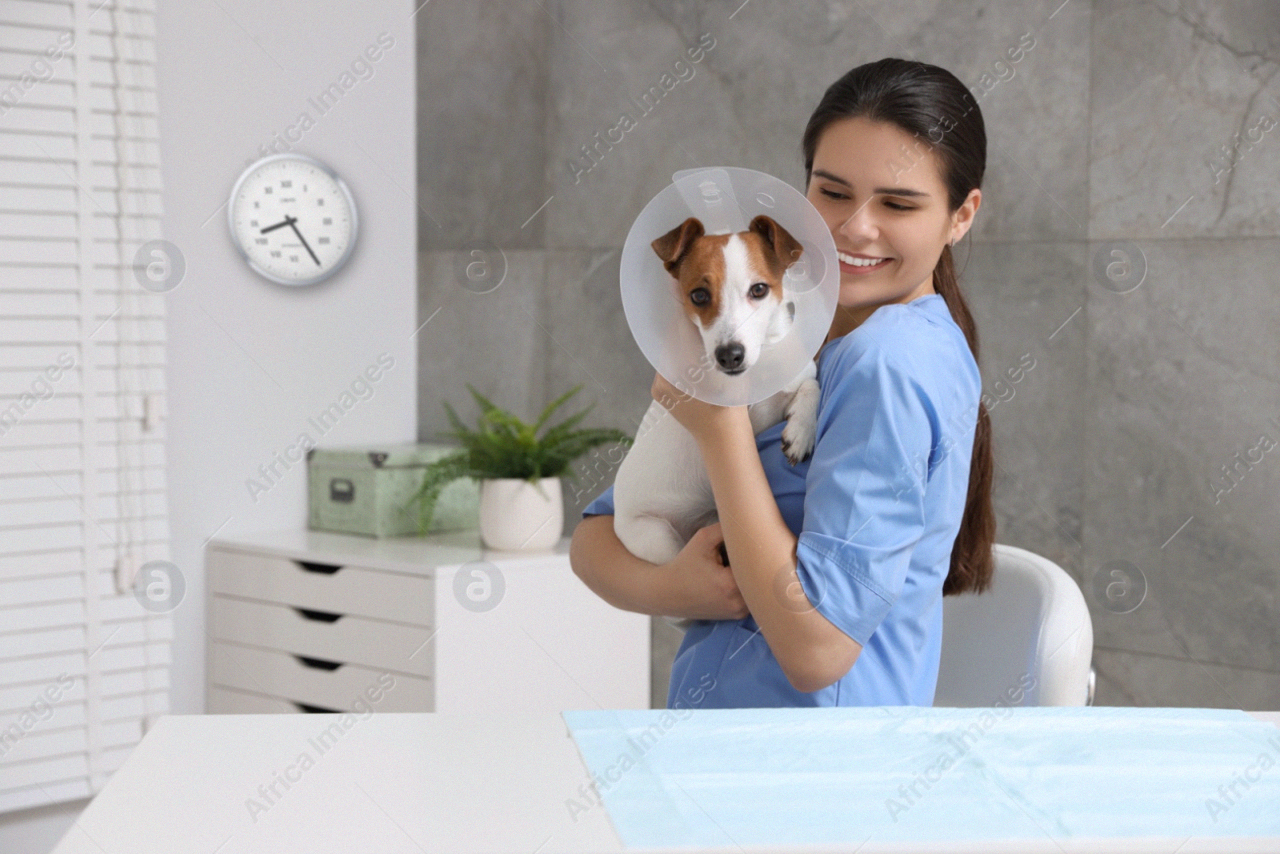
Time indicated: 8:25
